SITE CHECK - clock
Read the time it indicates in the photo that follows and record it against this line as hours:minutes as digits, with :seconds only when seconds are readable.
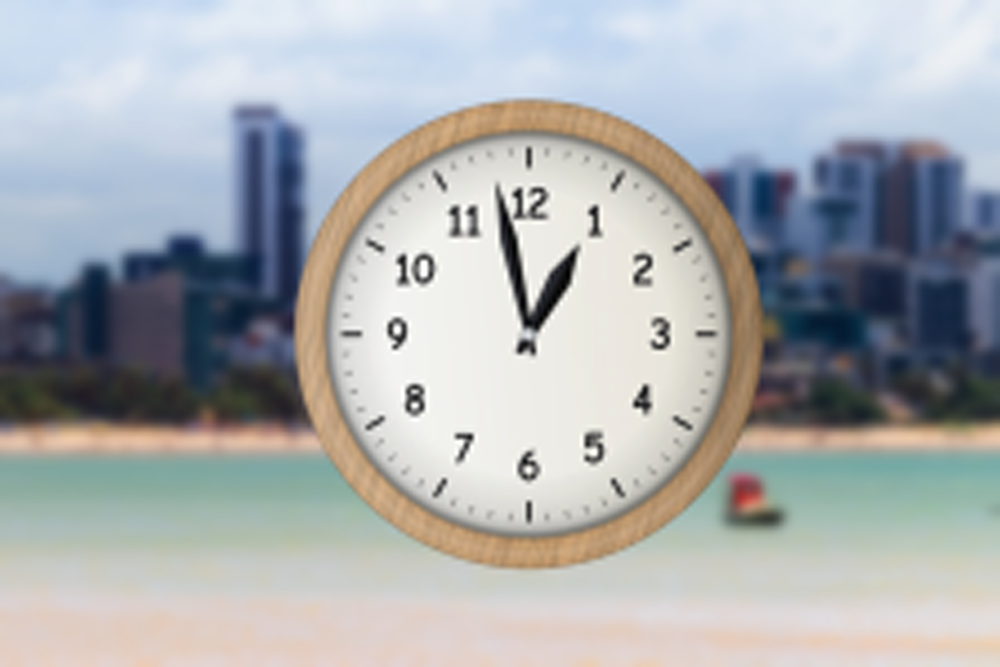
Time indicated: 12:58
